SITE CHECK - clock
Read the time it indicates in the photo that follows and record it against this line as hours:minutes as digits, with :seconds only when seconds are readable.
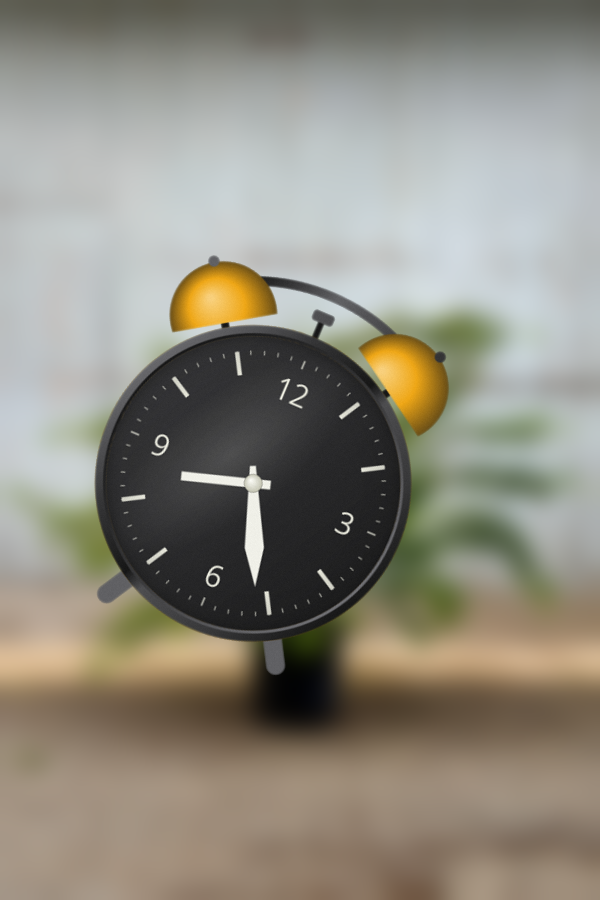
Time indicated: 8:26
